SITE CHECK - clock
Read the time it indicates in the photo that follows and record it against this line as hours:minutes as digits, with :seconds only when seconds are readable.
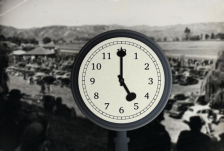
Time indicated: 5:00
